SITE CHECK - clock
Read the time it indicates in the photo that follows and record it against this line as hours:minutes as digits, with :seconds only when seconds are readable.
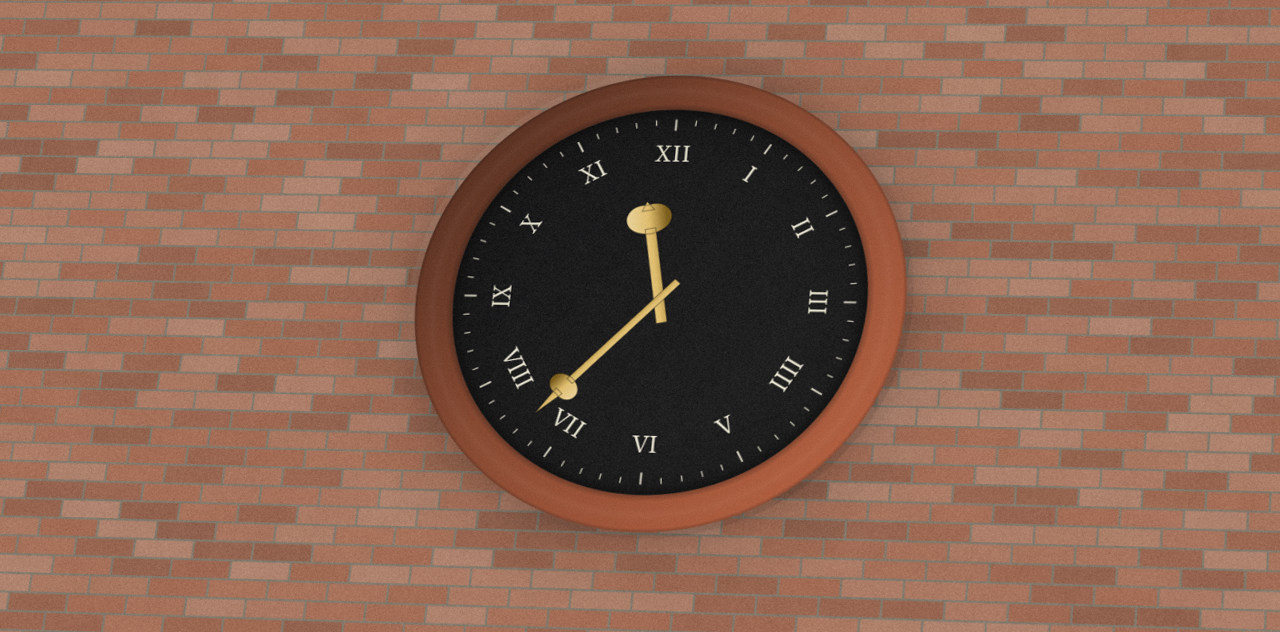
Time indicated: 11:37
